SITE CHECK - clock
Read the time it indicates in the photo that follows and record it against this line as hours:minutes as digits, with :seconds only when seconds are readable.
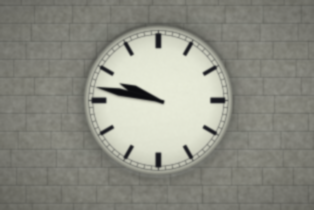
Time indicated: 9:47
